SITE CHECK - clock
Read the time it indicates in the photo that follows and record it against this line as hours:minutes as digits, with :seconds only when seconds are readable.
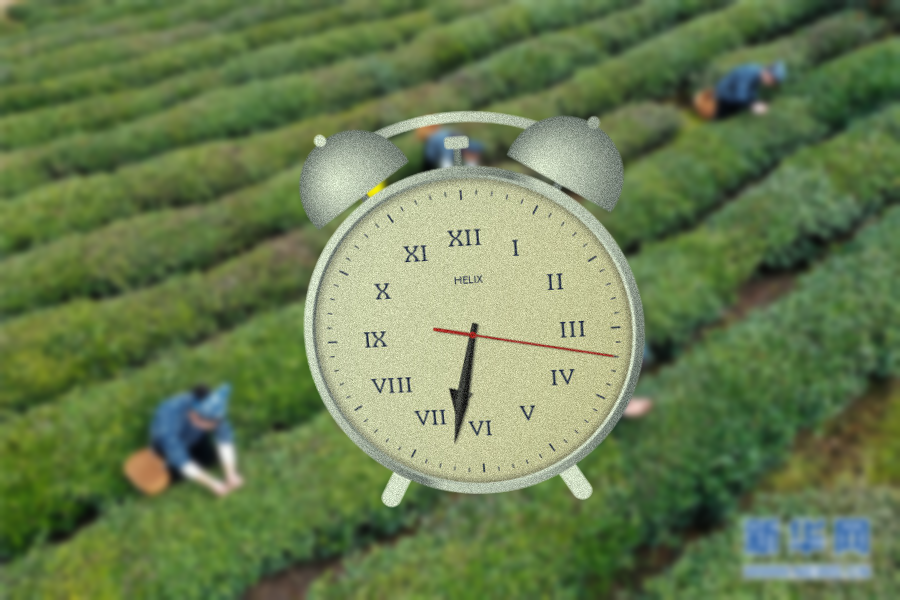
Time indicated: 6:32:17
